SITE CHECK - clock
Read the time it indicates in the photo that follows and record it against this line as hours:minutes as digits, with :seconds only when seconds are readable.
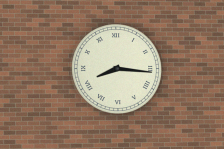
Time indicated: 8:16
